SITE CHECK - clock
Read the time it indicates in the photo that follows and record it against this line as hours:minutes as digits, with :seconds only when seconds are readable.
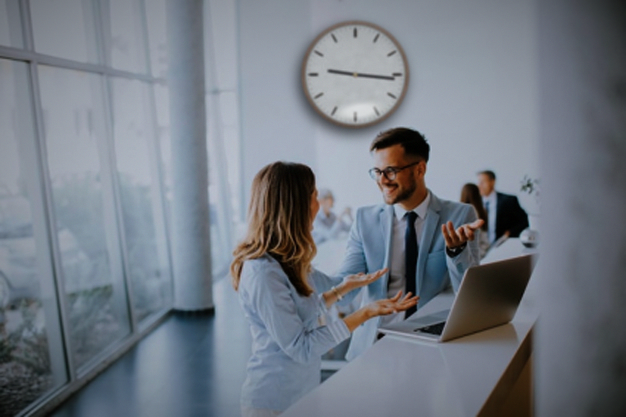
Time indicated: 9:16
